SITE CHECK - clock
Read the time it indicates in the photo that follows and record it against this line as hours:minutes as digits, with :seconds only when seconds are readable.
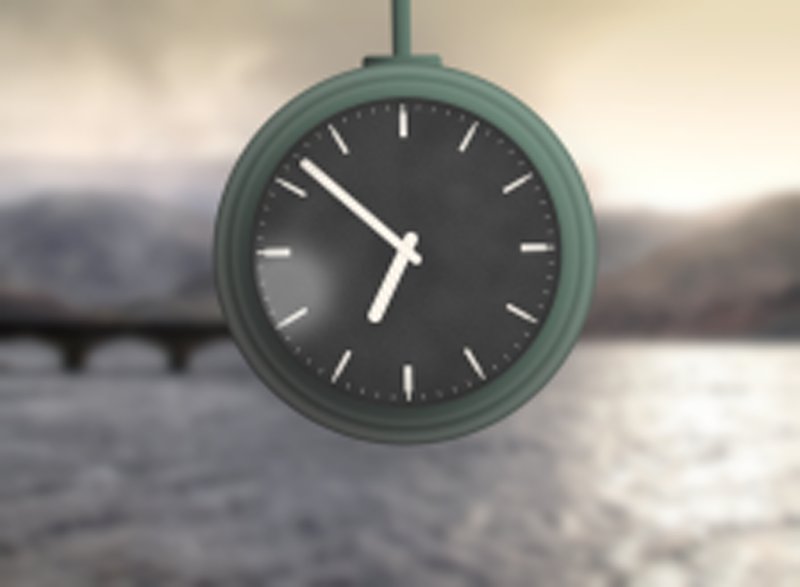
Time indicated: 6:52
